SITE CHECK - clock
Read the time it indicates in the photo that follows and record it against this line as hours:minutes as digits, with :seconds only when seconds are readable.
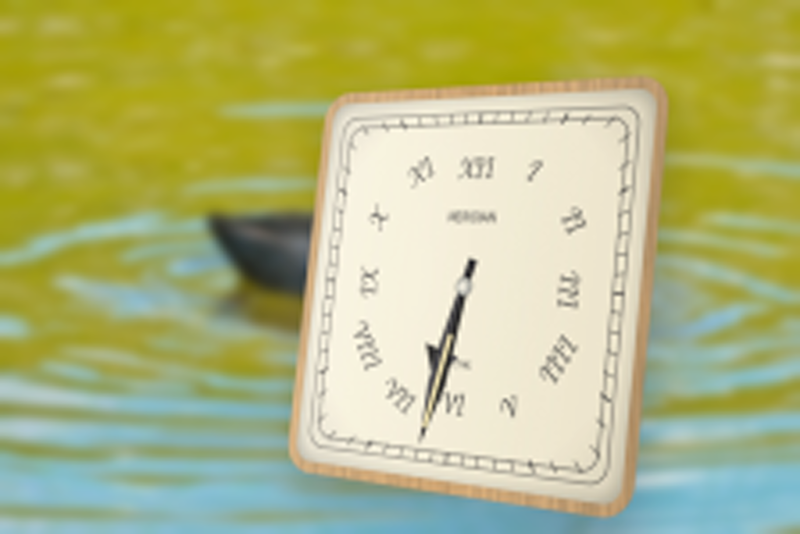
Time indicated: 6:32
